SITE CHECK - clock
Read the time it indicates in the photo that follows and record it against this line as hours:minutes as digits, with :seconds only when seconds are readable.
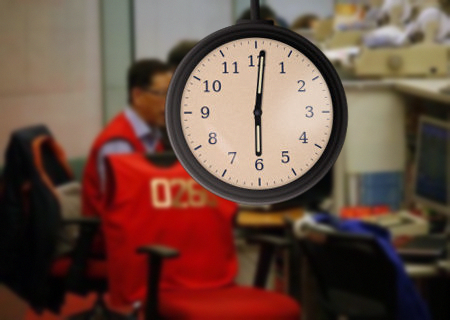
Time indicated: 6:01
